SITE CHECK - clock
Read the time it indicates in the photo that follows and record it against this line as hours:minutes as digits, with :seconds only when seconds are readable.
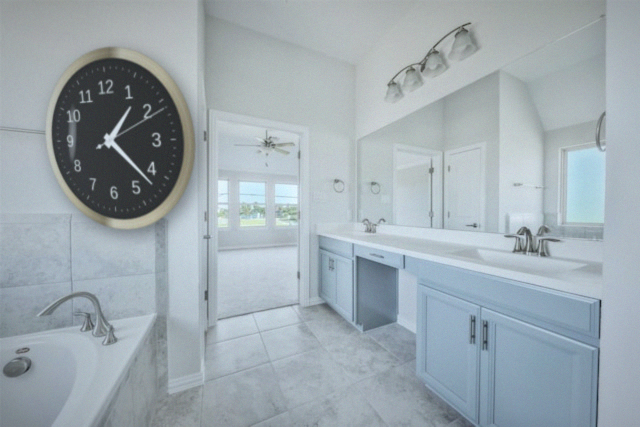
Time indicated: 1:22:11
